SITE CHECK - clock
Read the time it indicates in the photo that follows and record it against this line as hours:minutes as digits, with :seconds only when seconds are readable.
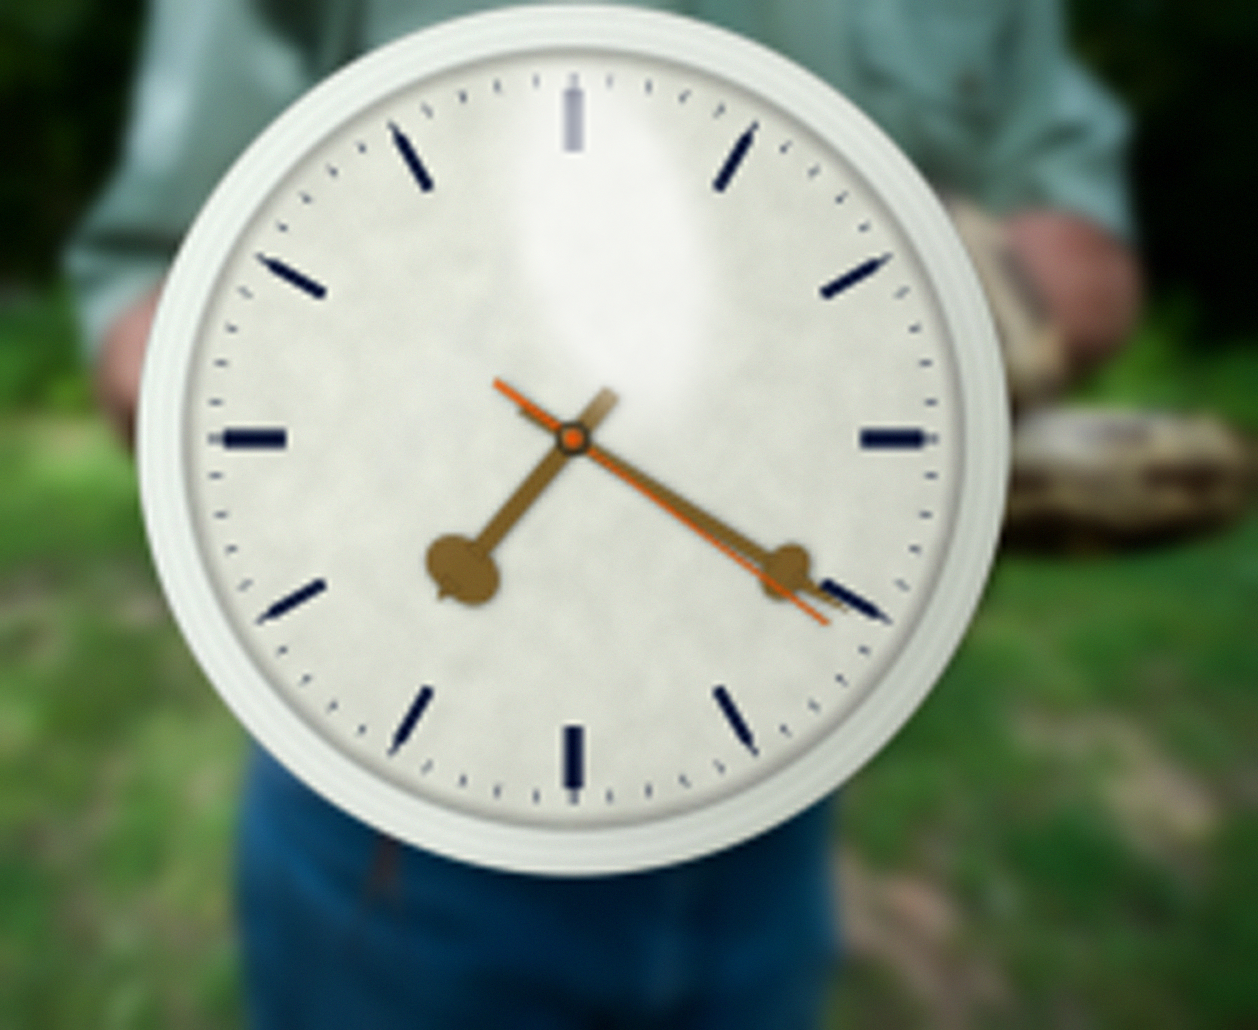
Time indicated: 7:20:21
